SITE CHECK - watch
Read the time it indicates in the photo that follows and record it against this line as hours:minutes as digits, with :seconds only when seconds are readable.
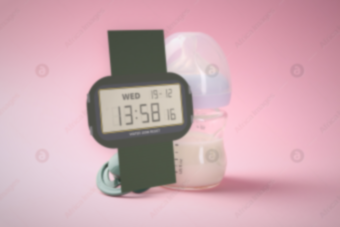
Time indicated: 13:58:16
